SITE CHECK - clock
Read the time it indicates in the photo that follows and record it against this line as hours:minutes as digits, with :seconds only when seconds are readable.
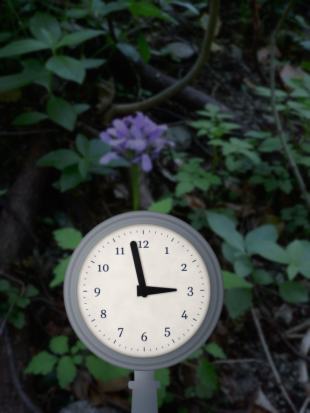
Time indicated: 2:58
